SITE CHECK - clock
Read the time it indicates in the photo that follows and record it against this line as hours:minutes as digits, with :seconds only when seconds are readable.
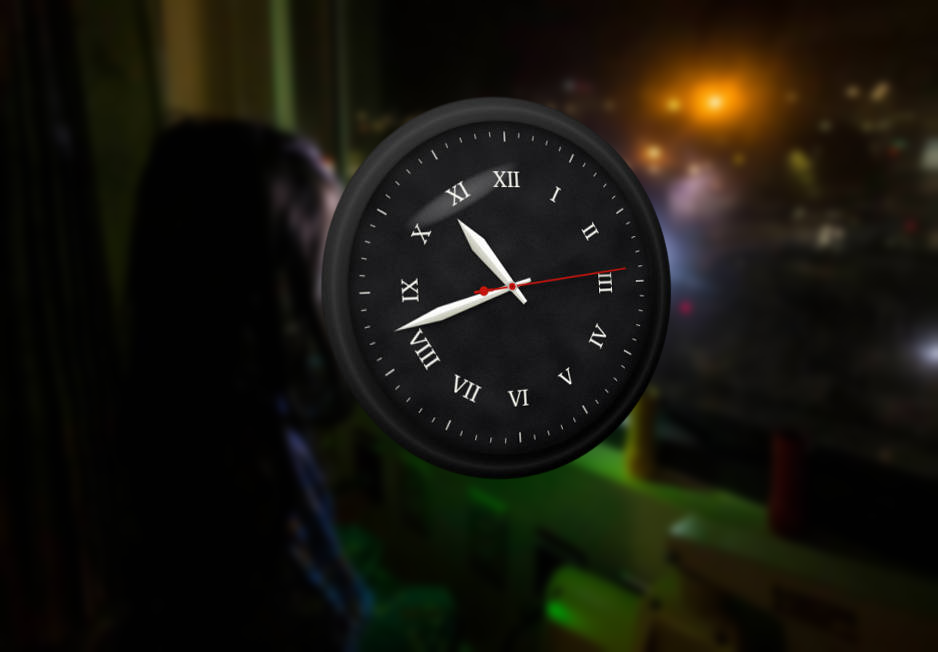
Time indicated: 10:42:14
